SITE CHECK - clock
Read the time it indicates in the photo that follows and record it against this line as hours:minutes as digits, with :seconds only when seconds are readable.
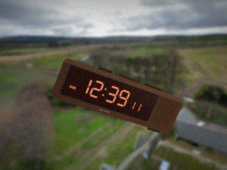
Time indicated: 12:39:11
